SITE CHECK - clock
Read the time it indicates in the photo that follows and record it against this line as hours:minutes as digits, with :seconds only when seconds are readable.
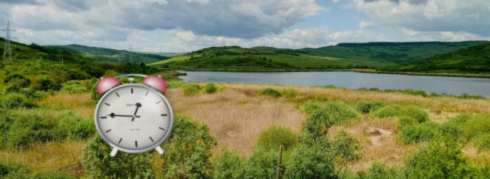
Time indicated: 12:46
